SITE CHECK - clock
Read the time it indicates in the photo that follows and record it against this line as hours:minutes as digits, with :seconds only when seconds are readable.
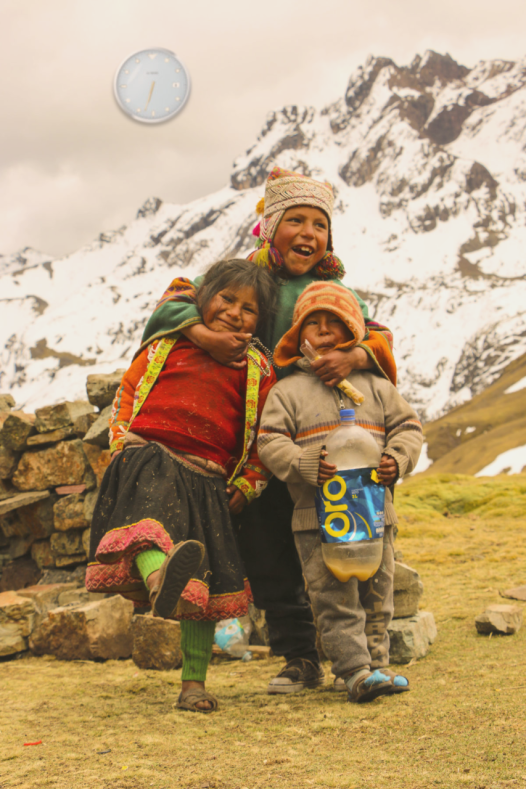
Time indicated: 6:33
